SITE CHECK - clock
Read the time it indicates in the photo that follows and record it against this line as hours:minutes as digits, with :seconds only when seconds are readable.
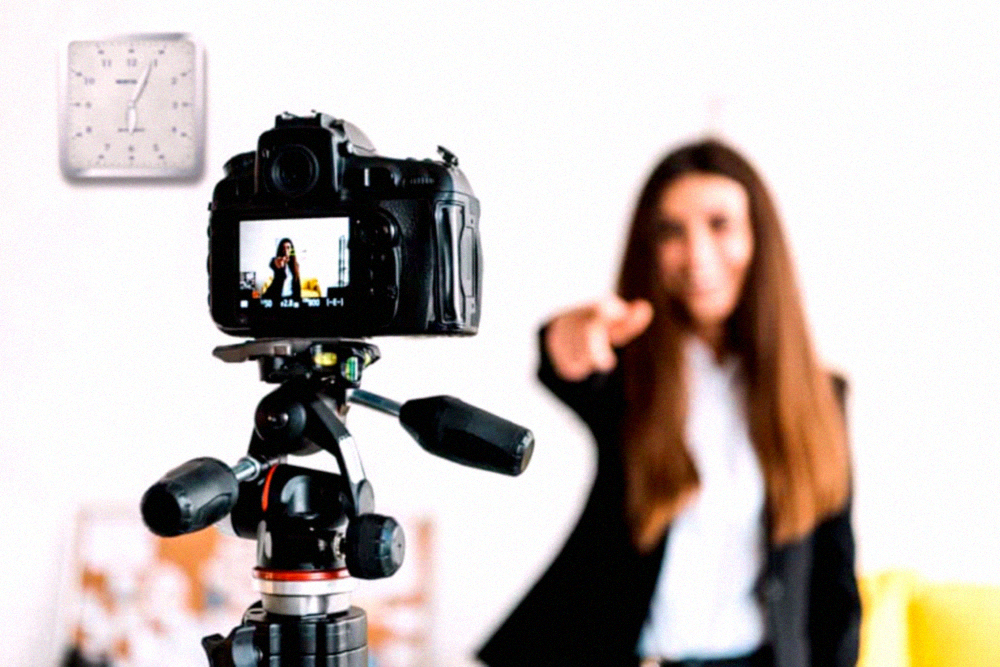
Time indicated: 6:04
